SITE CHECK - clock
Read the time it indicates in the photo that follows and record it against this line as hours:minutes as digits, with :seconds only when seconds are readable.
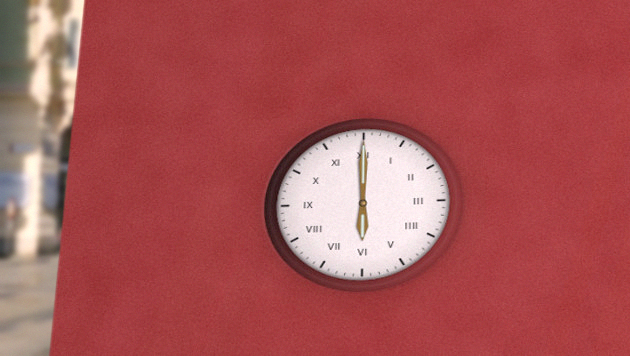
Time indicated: 6:00
